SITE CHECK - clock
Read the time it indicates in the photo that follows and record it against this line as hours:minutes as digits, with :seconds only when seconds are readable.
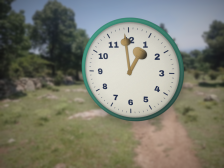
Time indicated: 12:59
